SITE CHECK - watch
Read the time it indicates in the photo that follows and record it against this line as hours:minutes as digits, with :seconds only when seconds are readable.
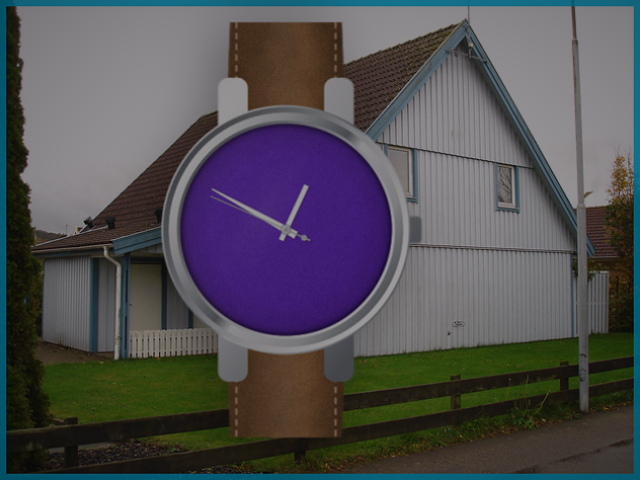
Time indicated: 12:49:49
